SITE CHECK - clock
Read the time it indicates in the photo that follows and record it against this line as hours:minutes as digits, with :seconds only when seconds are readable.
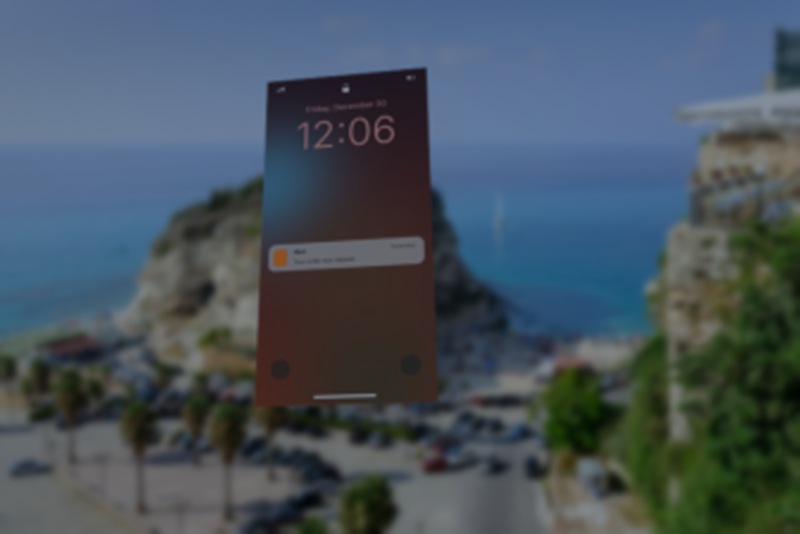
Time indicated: 12:06
